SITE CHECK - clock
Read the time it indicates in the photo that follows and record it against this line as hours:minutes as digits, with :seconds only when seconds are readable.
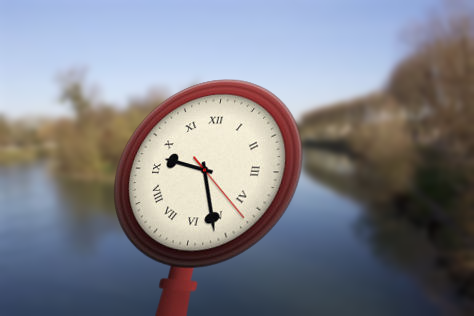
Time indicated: 9:26:22
